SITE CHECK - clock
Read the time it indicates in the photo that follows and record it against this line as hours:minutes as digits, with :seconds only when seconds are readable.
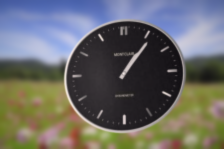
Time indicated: 1:06
